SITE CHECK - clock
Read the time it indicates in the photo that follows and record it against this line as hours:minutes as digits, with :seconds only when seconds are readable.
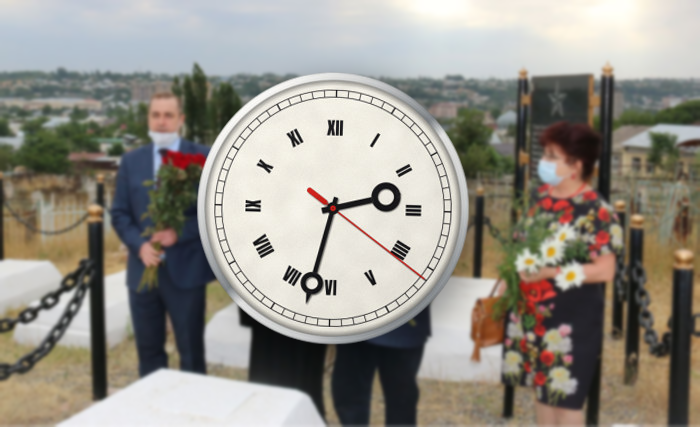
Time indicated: 2:32:21
